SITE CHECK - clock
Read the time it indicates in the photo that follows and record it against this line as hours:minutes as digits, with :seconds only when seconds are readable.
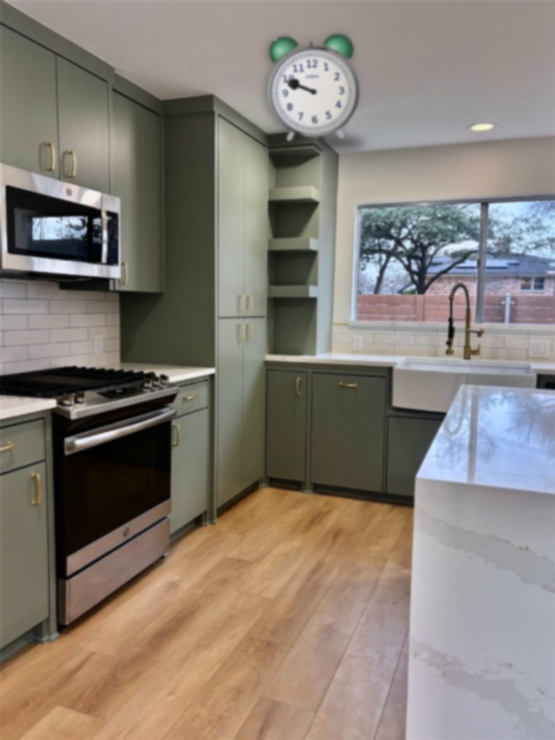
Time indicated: 9:49
